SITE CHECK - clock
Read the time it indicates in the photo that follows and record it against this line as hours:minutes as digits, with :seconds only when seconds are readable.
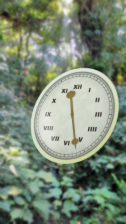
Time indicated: 11:27
